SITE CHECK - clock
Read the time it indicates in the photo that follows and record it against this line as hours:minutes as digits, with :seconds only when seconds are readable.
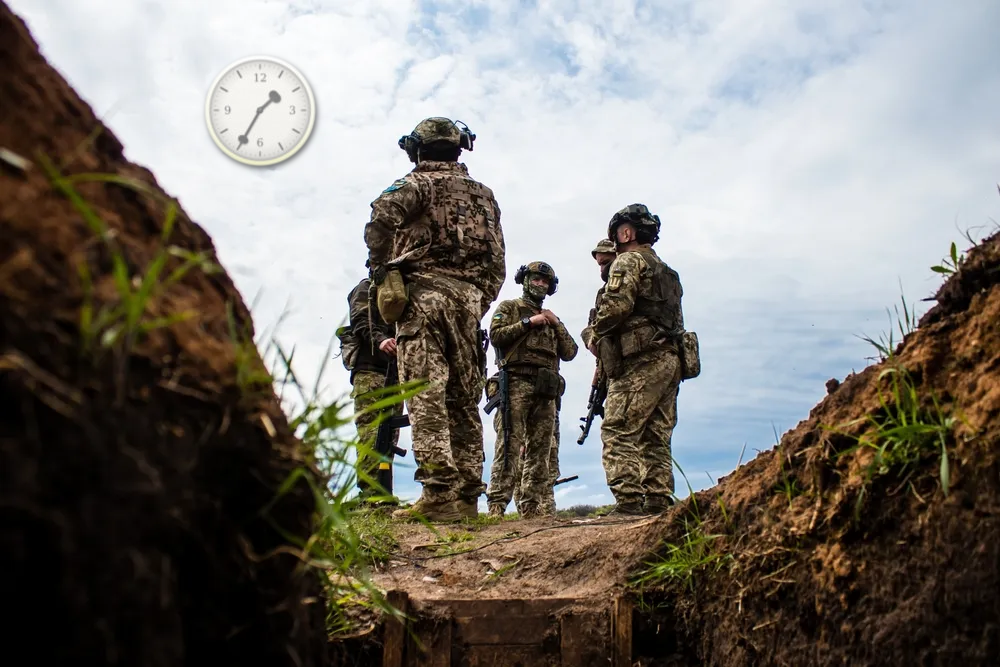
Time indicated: 1:35
